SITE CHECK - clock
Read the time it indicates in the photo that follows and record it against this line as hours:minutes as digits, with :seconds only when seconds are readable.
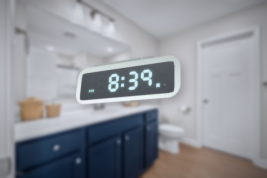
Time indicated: 8:39
